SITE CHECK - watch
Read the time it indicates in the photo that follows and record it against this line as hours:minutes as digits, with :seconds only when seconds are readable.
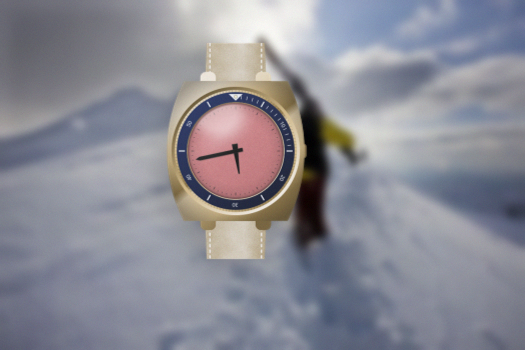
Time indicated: 5:43
